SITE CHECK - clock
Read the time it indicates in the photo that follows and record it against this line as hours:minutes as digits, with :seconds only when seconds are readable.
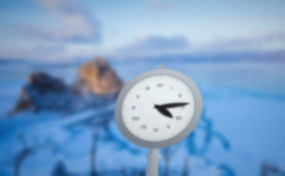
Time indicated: 4:14
